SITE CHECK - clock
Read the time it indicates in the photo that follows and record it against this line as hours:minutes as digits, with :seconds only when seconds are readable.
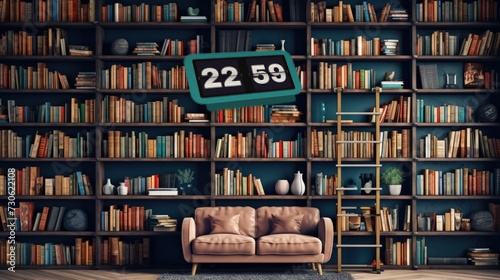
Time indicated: 22:59
